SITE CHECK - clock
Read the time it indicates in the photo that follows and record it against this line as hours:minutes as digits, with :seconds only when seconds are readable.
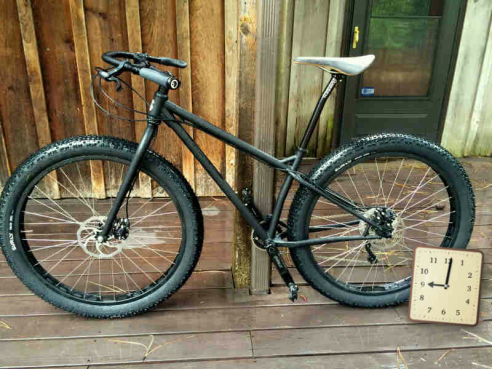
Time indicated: 9:01
